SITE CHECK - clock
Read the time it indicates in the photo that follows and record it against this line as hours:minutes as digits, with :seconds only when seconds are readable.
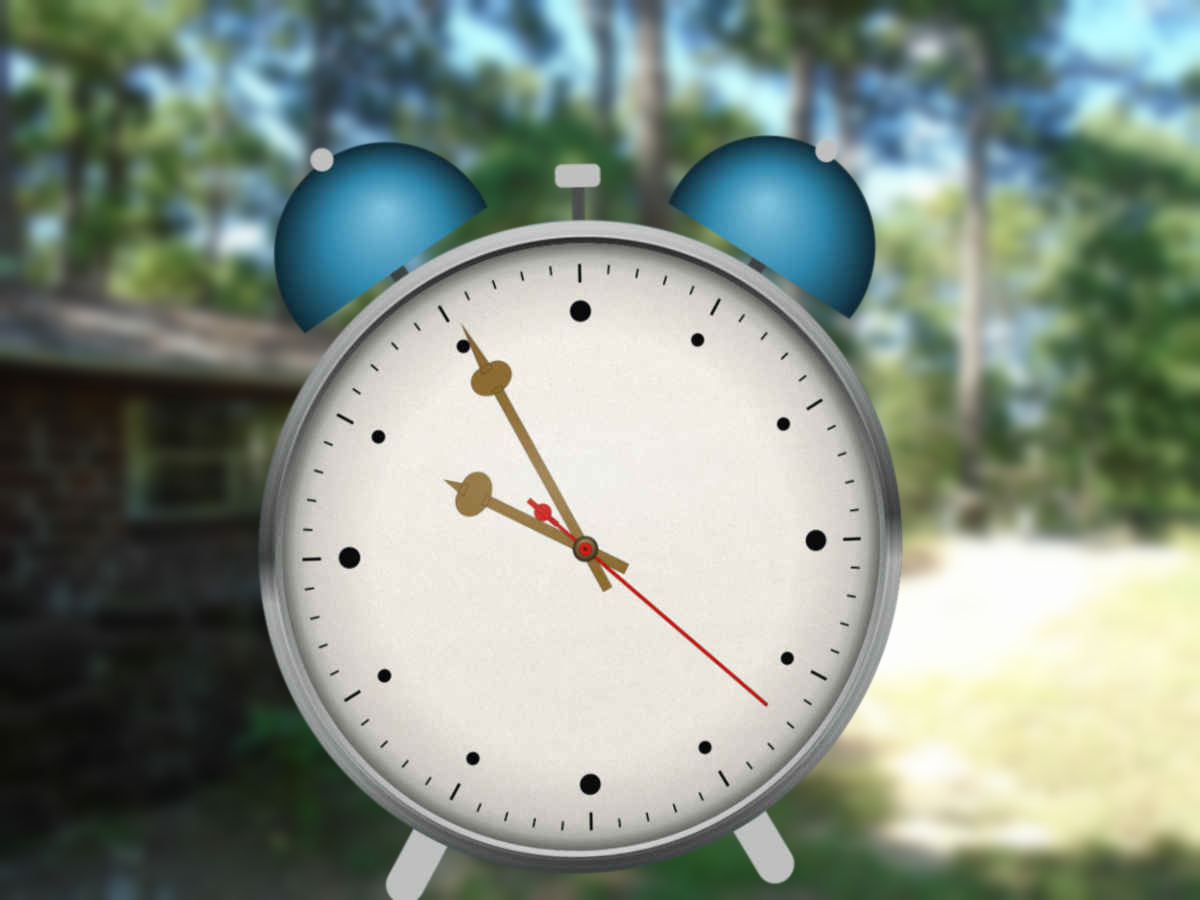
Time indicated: 9:55:22
